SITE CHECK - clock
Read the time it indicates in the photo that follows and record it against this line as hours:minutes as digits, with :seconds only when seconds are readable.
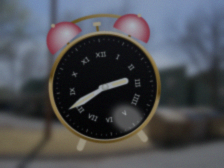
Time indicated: 2:41
